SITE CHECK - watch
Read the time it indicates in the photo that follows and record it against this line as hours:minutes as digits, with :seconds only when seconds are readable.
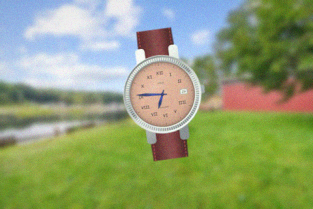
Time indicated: 6:46
